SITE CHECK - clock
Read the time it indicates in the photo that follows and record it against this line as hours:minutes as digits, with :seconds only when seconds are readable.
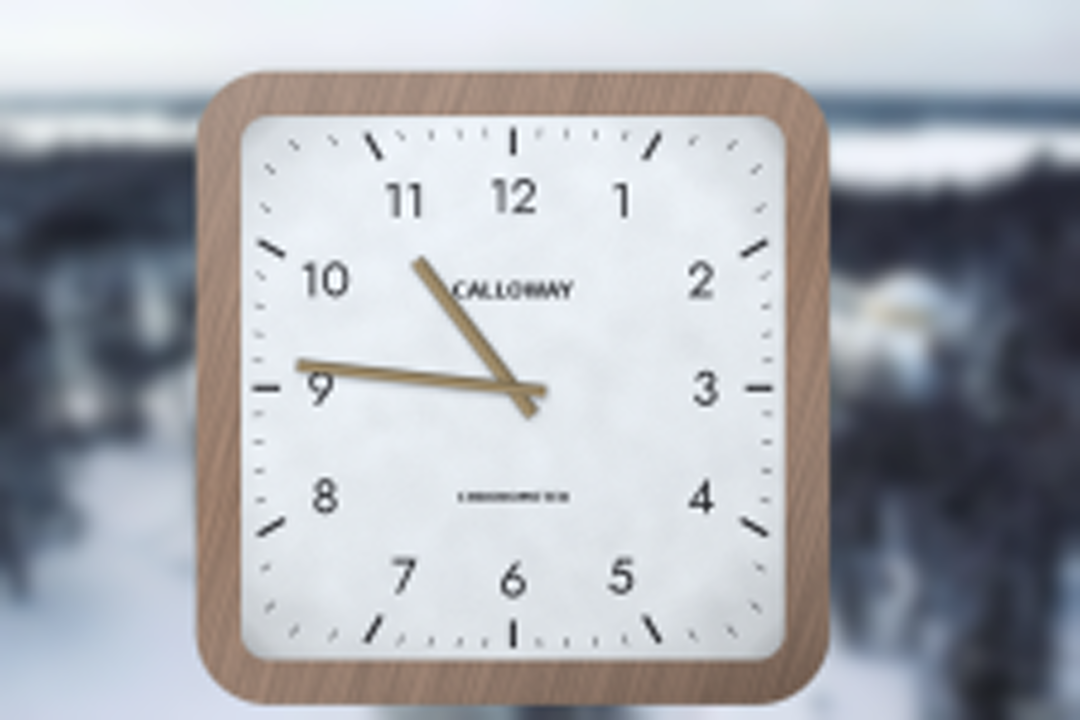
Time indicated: 10:46
